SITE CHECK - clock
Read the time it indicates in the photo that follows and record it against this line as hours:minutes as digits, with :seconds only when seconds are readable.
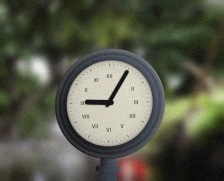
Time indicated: 9:05
